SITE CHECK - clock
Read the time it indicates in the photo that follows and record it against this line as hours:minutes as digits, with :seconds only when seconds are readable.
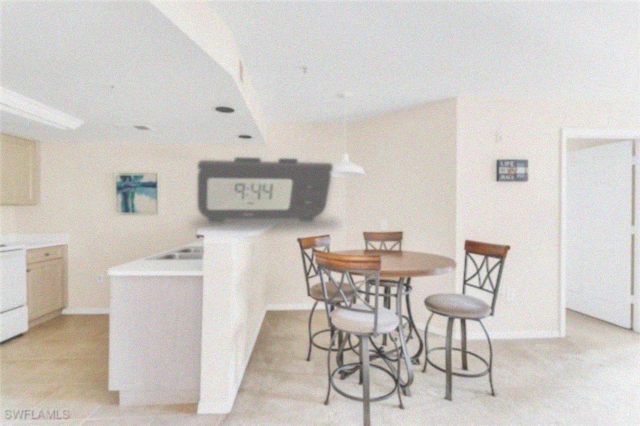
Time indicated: 9:44
